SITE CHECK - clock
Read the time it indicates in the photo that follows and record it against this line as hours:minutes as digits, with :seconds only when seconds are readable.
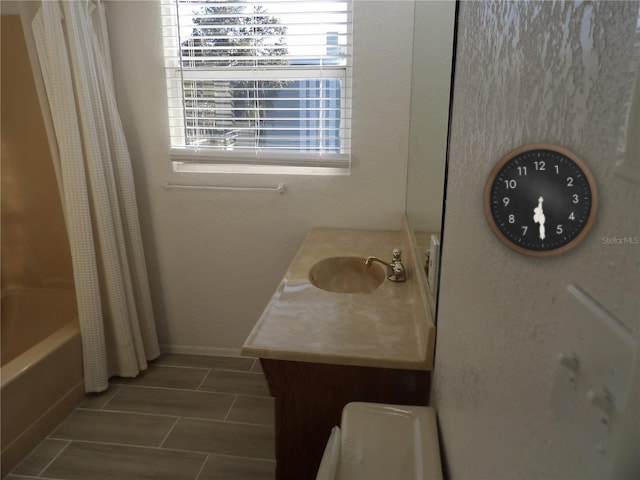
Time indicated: 6:30
